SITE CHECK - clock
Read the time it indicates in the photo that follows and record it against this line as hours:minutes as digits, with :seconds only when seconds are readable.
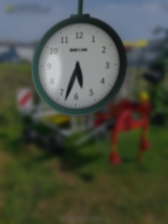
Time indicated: 5:33
